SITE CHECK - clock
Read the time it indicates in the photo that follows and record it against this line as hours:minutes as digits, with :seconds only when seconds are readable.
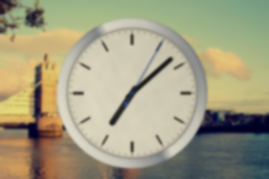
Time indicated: 7:08:05
